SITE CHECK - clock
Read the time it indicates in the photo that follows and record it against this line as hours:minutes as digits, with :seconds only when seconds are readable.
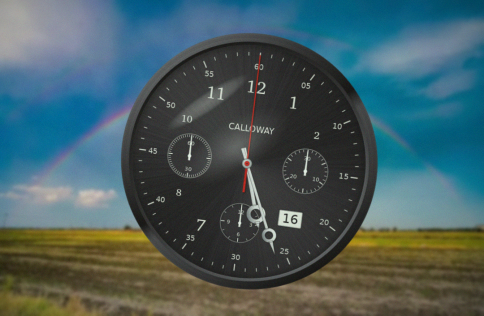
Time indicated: 5:26
